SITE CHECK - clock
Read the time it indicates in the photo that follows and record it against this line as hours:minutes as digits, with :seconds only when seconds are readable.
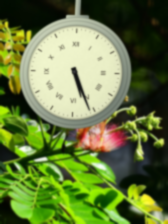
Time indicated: 5:26
